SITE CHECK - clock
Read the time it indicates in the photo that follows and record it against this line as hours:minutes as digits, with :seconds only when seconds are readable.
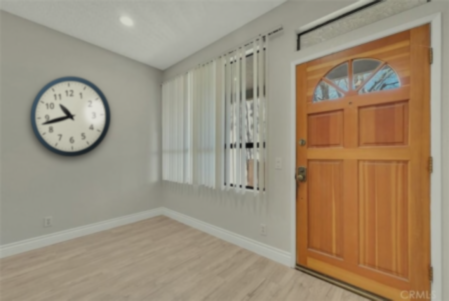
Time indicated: 10:43
